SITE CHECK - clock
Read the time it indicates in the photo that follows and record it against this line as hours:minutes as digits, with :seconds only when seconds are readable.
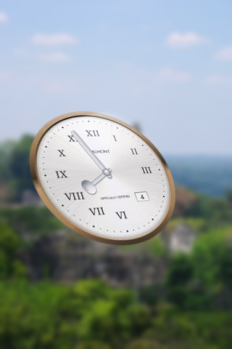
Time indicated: 7:56
